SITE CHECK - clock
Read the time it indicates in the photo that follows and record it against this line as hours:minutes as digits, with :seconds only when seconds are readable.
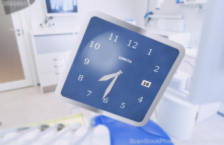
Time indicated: 7:31
